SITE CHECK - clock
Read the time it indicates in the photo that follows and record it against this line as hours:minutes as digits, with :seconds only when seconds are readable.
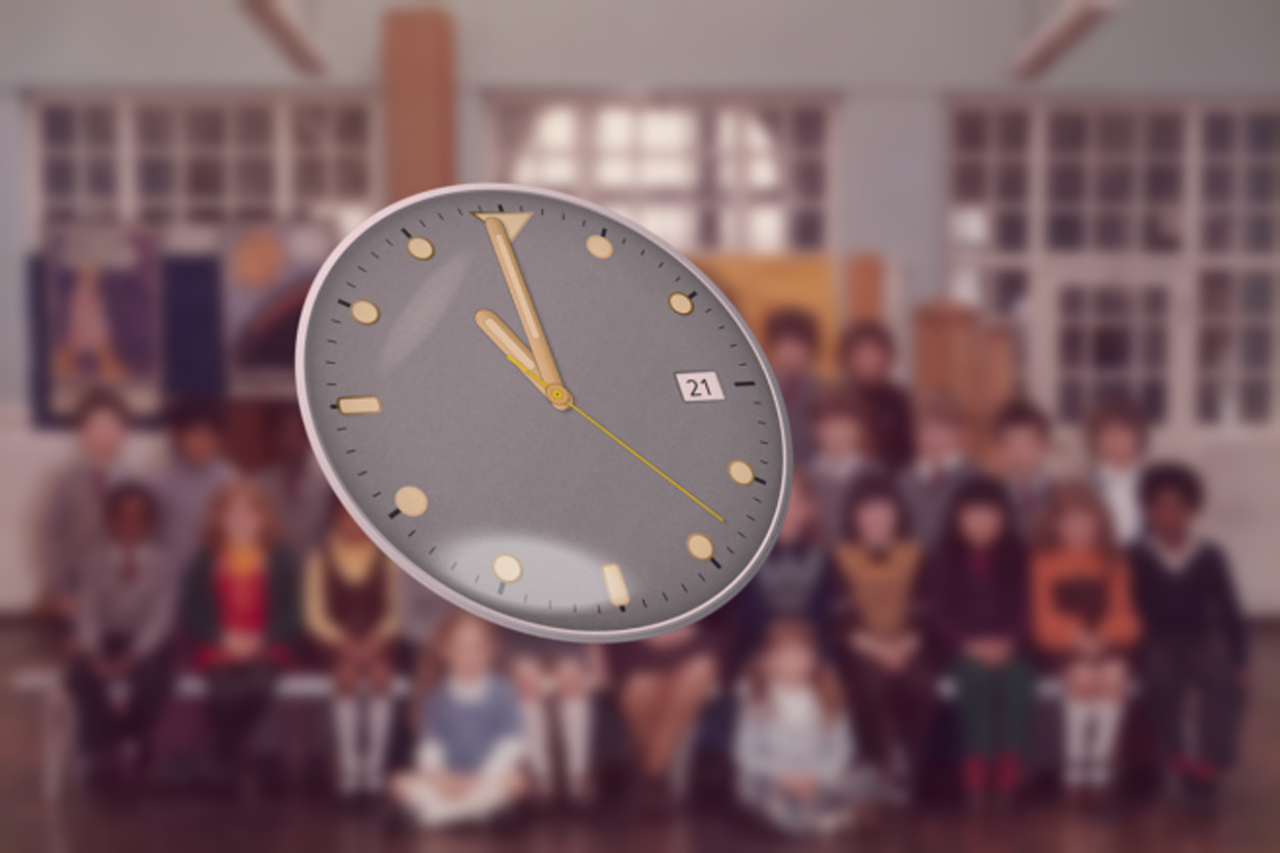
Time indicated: 10:59:23
